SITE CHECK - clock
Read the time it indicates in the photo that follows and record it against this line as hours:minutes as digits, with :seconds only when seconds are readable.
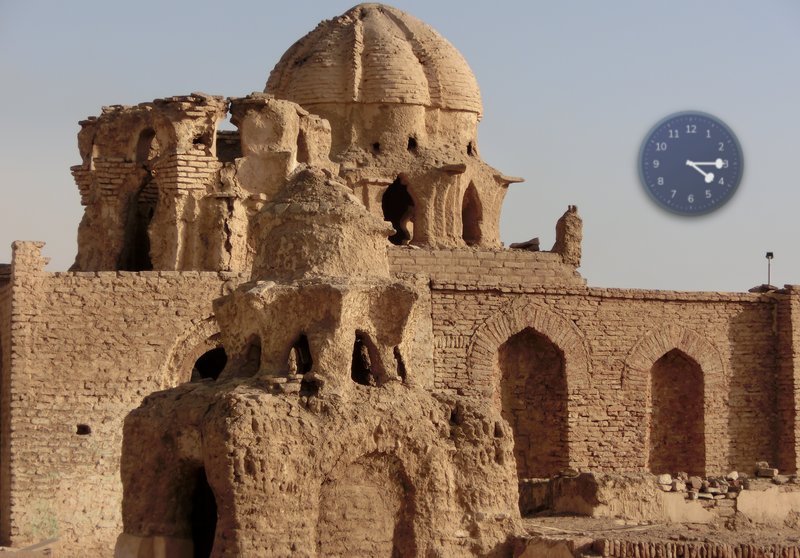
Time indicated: 4:15
